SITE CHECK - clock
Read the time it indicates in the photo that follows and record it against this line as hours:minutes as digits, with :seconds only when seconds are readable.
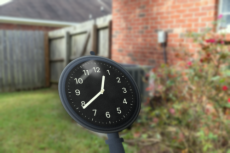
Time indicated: 12:39
